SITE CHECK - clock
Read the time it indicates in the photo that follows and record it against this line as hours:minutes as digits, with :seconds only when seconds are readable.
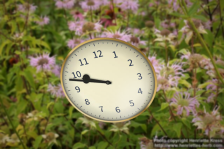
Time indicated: 9:48
